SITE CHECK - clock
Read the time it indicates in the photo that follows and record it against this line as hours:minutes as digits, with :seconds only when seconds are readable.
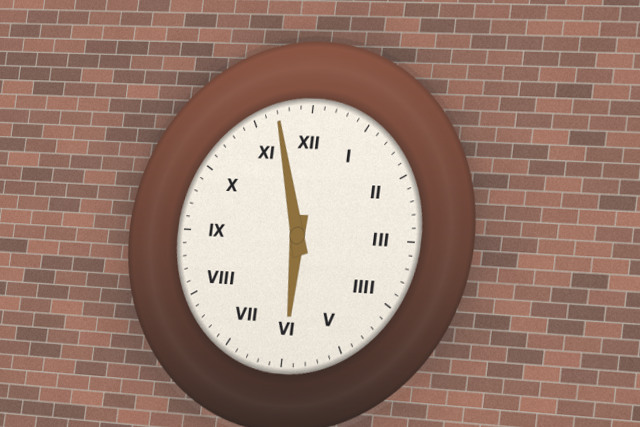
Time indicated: 5:57
